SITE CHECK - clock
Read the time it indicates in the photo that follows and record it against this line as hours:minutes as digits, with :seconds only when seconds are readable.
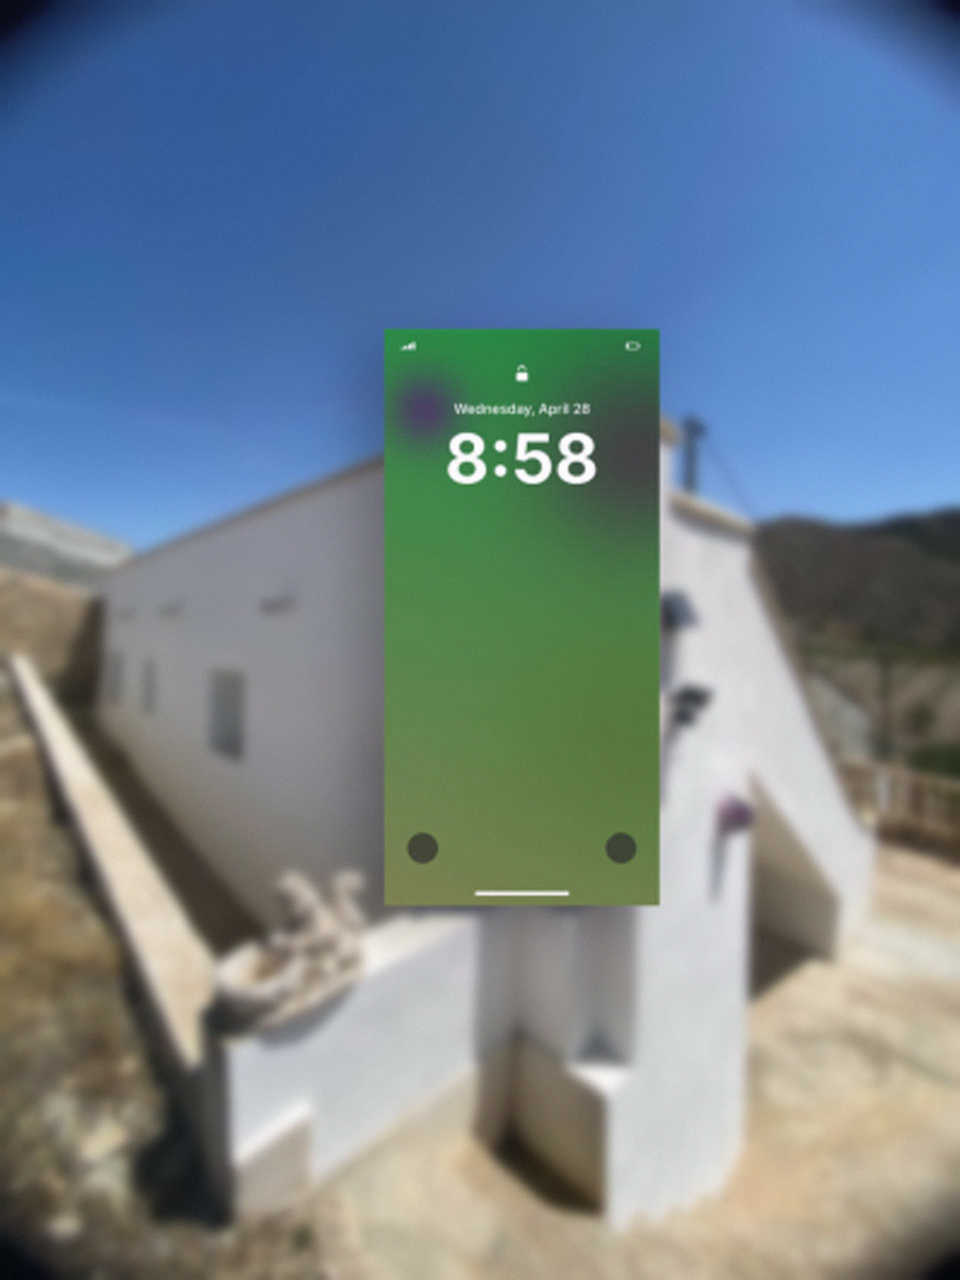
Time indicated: 8:58
